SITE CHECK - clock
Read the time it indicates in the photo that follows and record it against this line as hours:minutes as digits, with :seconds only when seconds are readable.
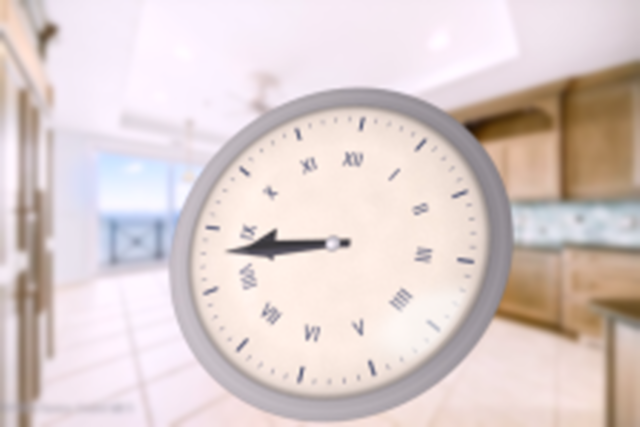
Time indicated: 8:43
